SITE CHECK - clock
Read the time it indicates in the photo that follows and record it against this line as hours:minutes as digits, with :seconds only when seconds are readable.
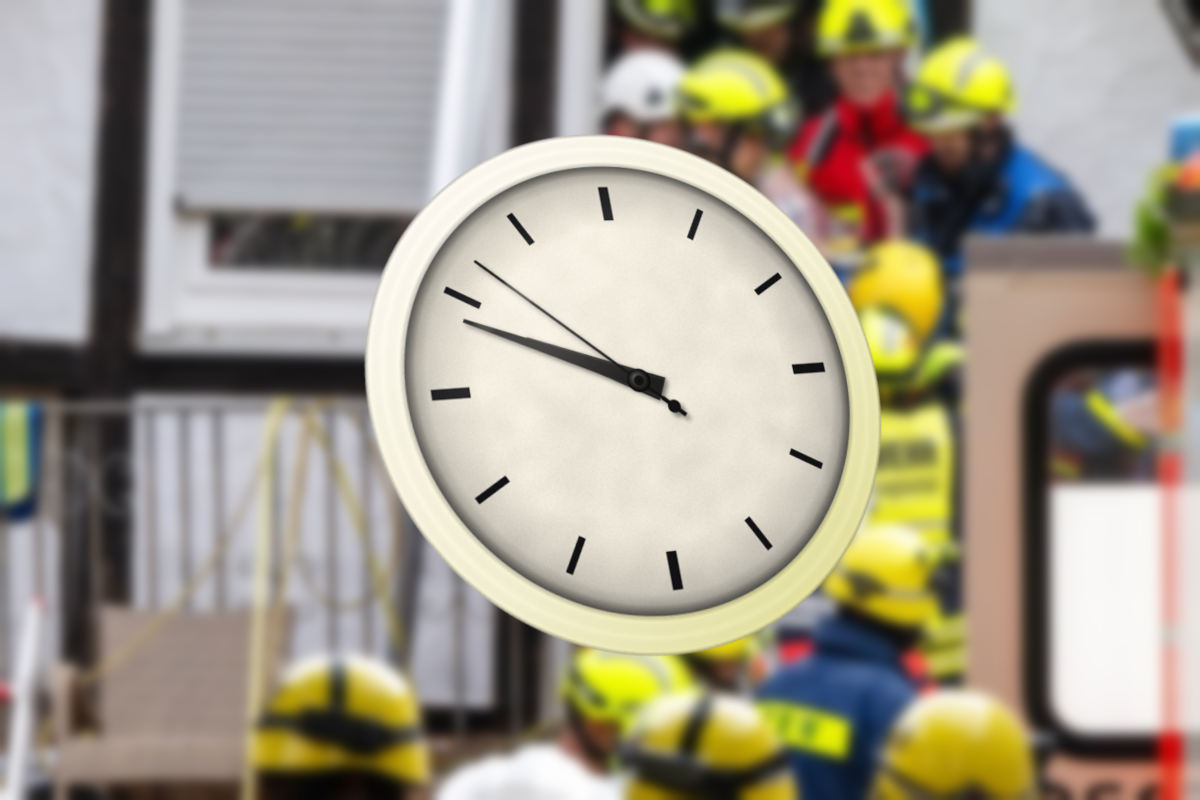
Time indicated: 9:48:52
